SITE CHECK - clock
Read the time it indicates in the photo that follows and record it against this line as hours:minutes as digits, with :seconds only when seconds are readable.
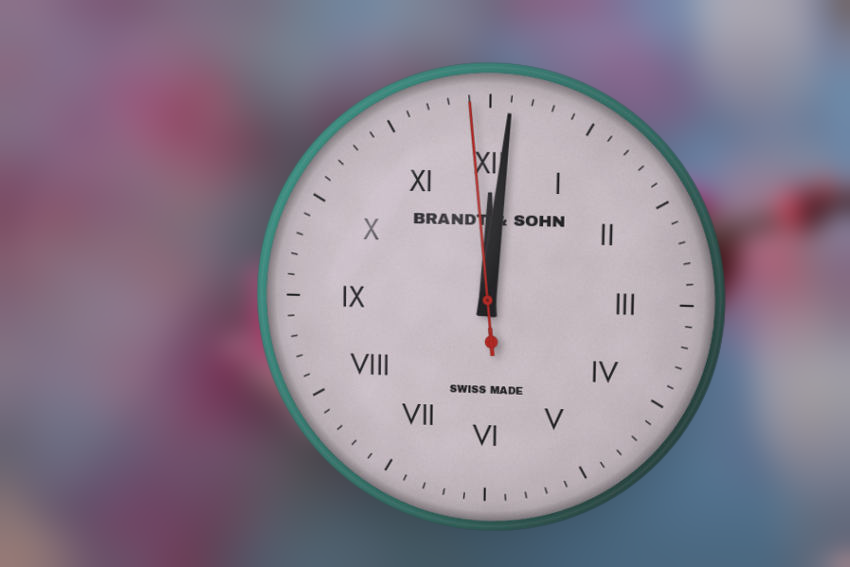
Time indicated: 12:00:59
